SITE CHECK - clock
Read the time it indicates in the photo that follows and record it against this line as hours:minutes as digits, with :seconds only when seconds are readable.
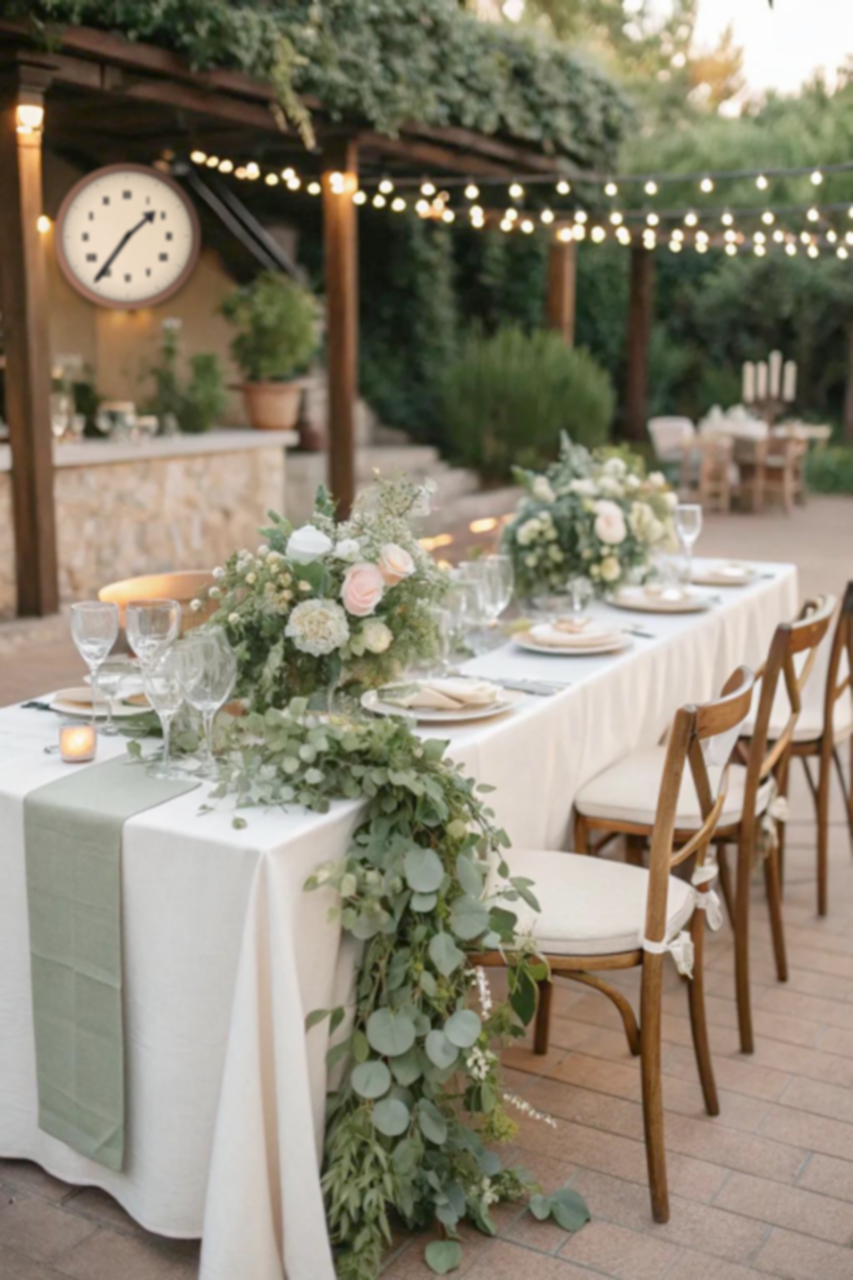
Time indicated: 1:36
